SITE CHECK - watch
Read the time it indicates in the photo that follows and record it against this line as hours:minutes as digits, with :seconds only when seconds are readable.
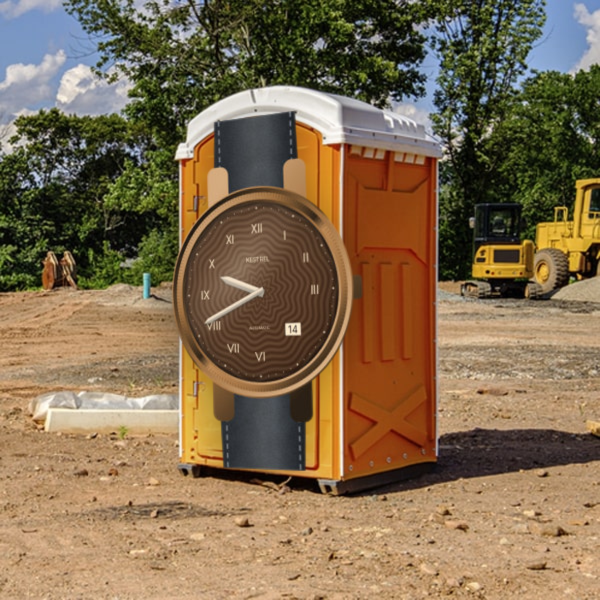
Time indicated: 9:41
